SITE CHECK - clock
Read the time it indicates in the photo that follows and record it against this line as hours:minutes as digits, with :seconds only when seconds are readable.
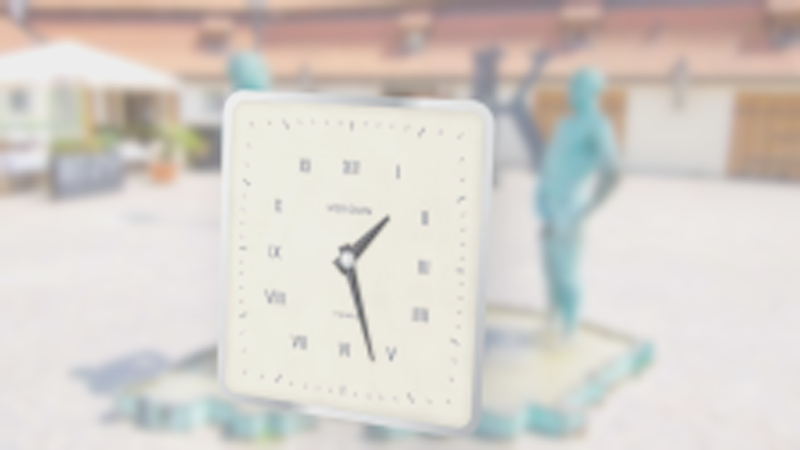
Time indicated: 1:27
